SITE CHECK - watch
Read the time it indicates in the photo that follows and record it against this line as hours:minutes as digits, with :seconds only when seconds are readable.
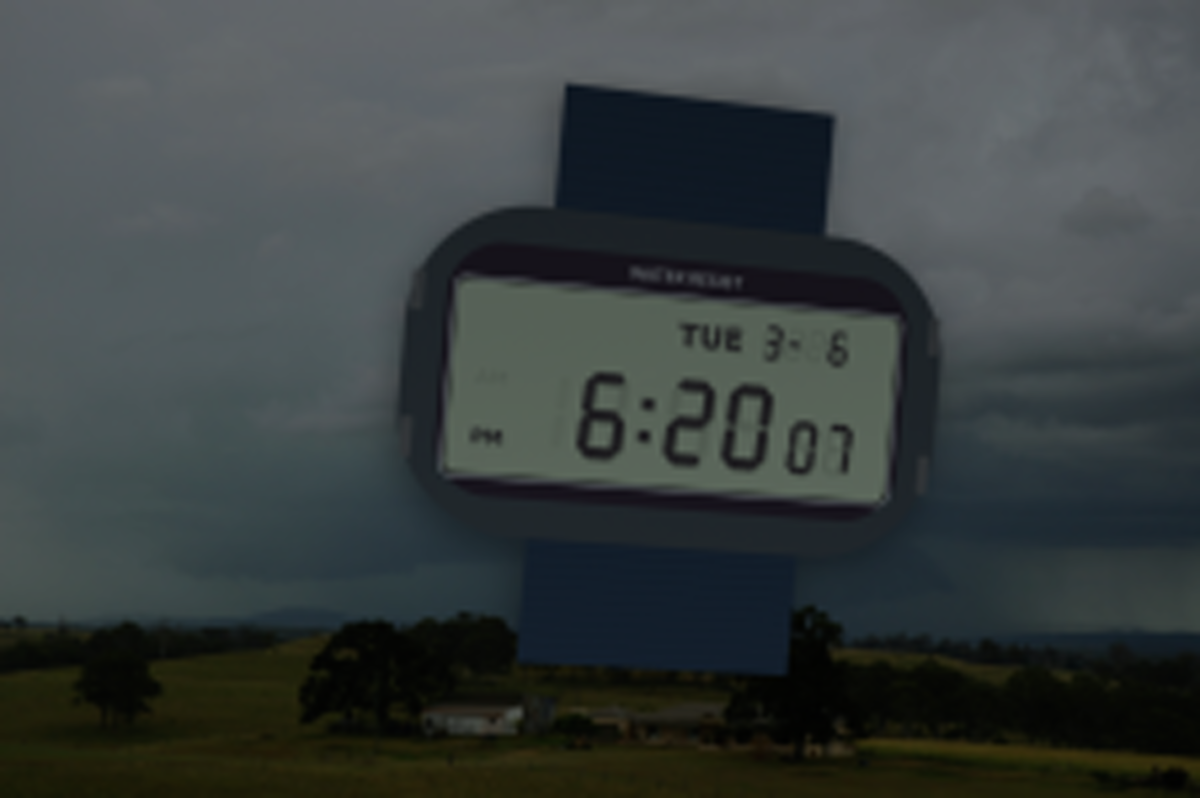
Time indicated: 6:20:07
